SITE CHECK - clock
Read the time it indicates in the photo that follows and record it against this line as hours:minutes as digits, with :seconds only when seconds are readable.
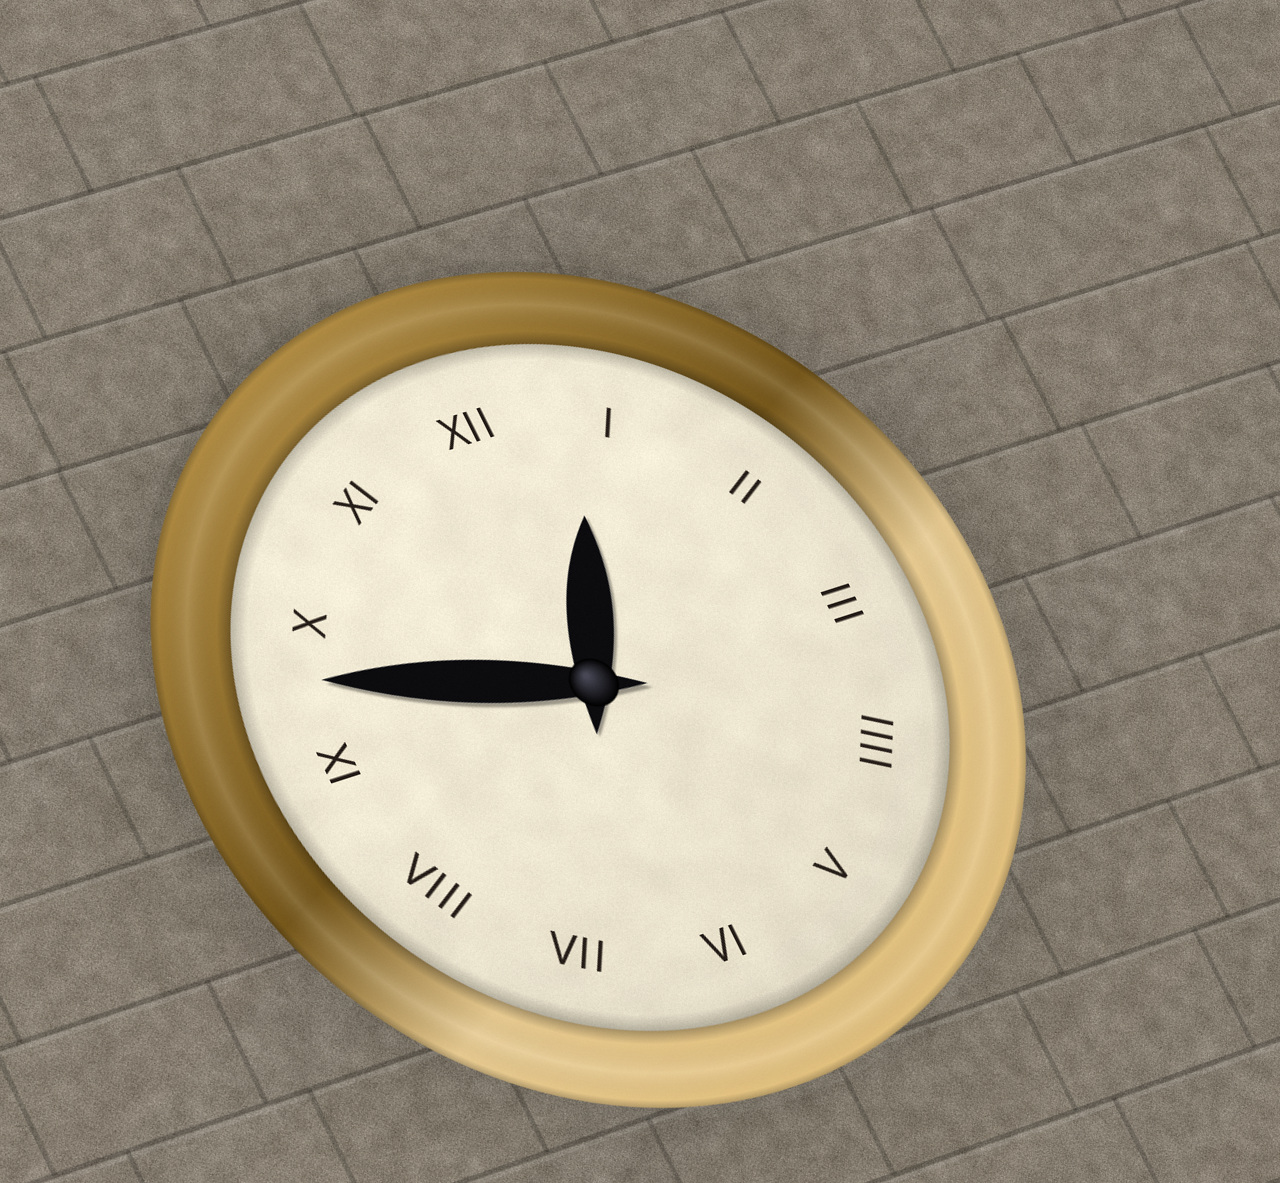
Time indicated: 12:48
